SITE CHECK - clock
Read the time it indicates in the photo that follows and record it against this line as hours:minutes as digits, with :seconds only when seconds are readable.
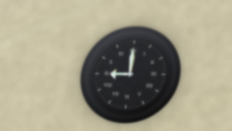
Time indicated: 9:00
